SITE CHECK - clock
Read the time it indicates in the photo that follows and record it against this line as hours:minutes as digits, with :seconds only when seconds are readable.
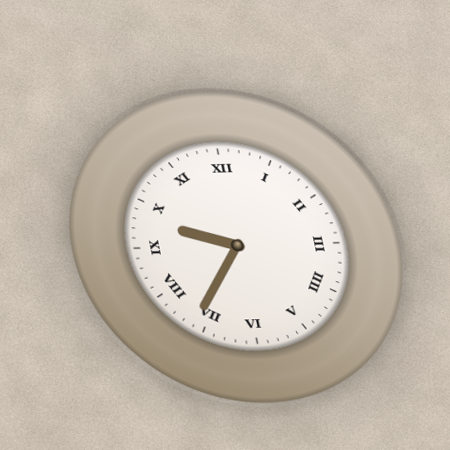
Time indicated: 9:36
